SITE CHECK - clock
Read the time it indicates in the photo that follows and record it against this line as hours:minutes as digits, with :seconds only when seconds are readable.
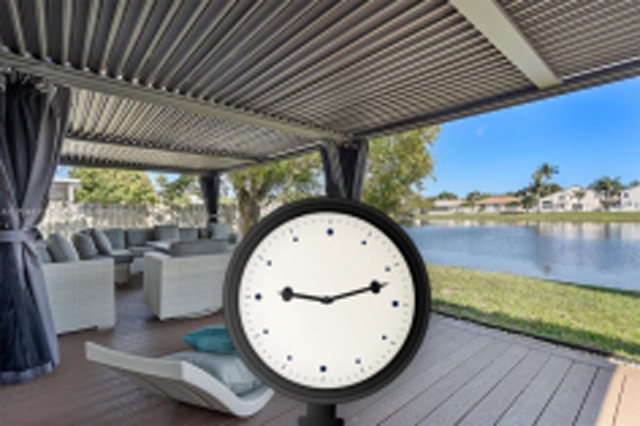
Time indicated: 9:12
